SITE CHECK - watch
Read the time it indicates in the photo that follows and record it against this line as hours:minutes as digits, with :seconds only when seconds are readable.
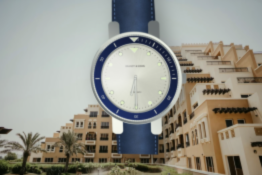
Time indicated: 6:30
